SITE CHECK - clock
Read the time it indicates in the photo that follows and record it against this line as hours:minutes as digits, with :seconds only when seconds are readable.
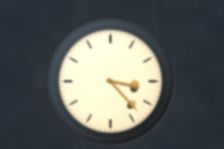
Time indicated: 3:23
